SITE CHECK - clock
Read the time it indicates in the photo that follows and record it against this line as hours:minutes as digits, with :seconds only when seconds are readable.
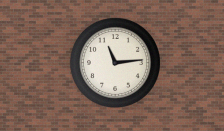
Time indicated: 11:14
